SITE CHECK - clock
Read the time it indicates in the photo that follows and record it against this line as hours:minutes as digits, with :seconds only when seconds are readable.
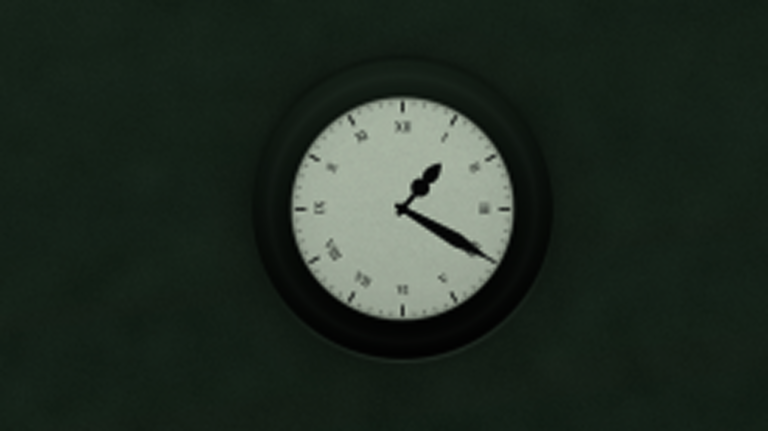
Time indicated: 1:20
